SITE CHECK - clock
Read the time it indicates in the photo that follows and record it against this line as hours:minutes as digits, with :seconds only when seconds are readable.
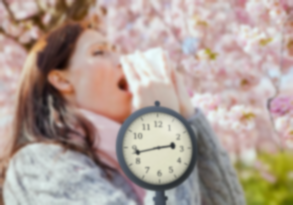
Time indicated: 2:43
